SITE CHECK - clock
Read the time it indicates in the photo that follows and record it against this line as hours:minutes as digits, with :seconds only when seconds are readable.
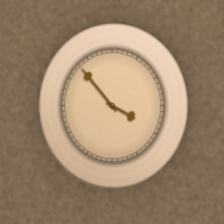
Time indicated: 3:53
